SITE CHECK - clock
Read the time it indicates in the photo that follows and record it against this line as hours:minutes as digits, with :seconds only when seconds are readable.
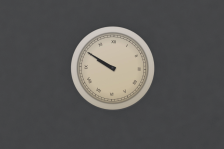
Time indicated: 9:50
